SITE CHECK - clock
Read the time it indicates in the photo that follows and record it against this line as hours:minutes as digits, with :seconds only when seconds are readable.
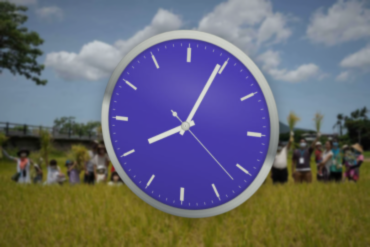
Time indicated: 8:04:22
